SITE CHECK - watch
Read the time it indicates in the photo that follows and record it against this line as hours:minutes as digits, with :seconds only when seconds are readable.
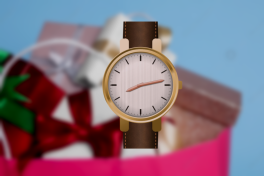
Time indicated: 8:13
